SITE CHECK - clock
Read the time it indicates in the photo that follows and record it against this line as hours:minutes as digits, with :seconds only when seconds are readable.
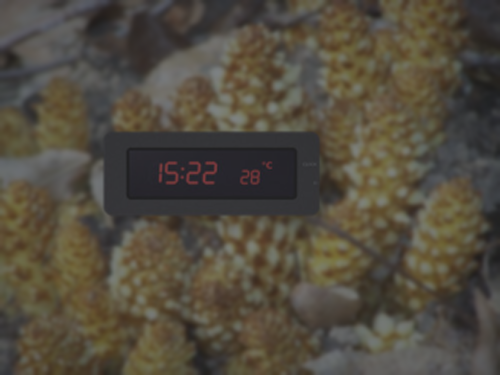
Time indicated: 15:22
